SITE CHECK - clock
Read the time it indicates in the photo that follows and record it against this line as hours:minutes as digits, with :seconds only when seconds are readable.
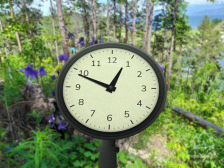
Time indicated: 12:49
